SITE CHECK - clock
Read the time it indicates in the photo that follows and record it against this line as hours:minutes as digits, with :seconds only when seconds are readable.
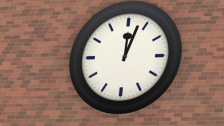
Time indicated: 12:03
